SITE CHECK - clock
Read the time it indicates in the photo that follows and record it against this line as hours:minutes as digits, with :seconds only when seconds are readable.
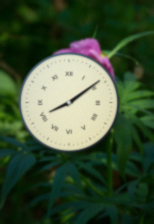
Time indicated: 8:09
